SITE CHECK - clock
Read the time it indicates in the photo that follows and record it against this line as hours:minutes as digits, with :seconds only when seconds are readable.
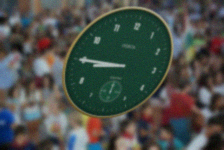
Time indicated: 8:45
